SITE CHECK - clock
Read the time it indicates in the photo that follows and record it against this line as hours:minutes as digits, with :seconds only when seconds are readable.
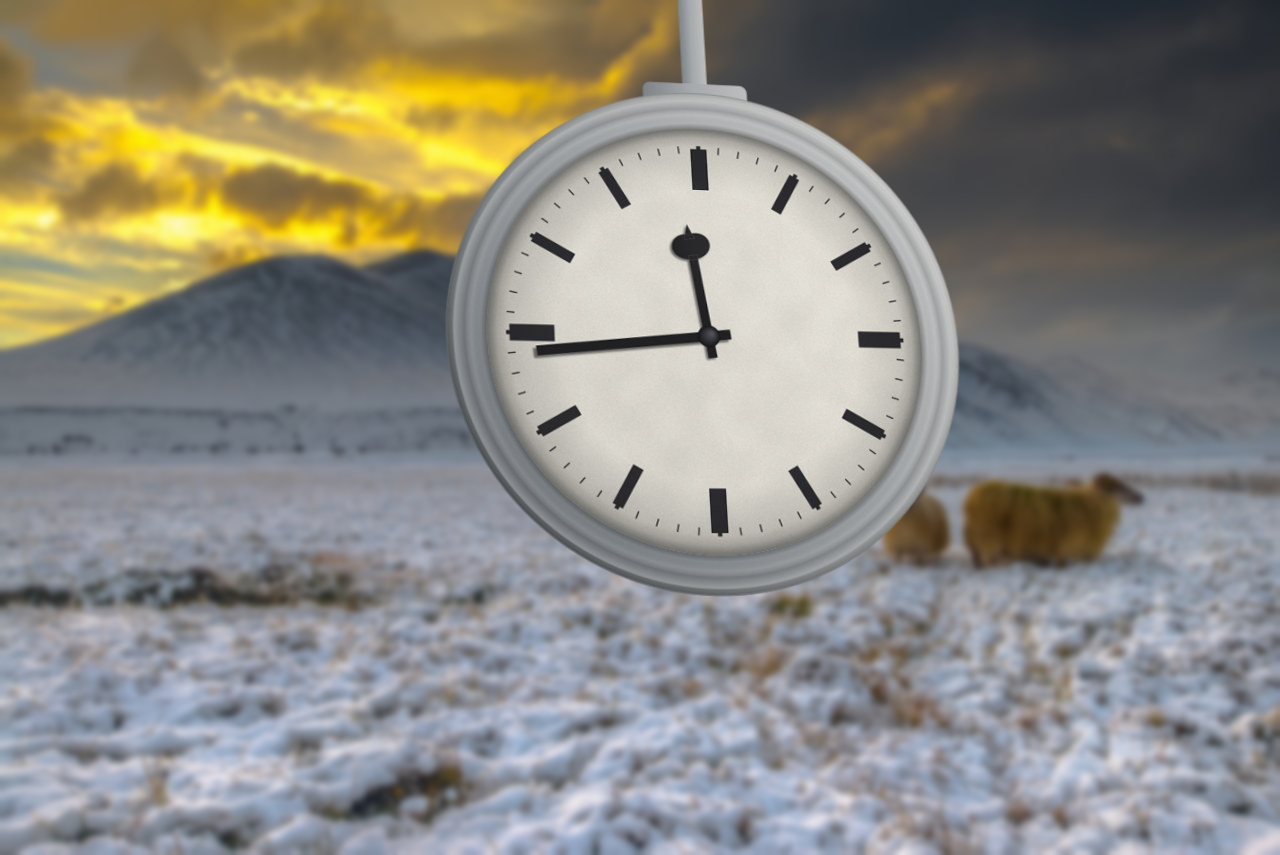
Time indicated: 11:44
